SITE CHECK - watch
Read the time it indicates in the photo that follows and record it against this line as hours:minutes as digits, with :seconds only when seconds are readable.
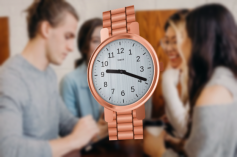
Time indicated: 9:19
